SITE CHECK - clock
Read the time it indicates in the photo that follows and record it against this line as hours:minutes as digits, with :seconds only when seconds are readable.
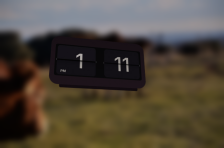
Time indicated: 1:11
